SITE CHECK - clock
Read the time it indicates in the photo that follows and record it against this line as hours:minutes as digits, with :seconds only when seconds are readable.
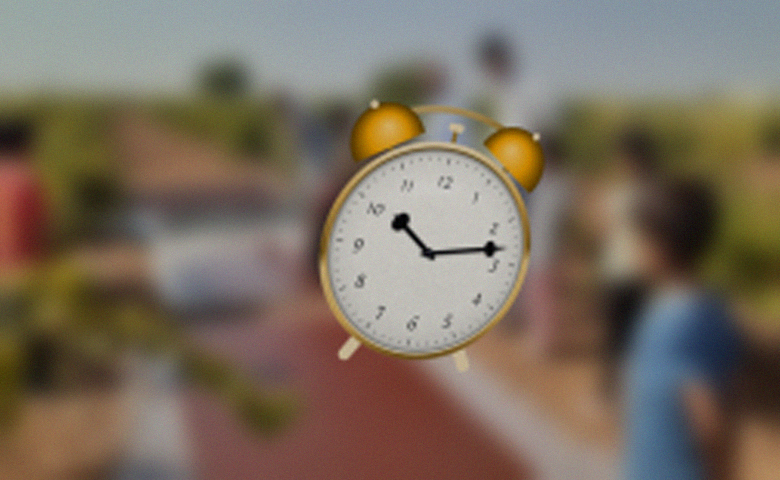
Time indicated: 10:13
